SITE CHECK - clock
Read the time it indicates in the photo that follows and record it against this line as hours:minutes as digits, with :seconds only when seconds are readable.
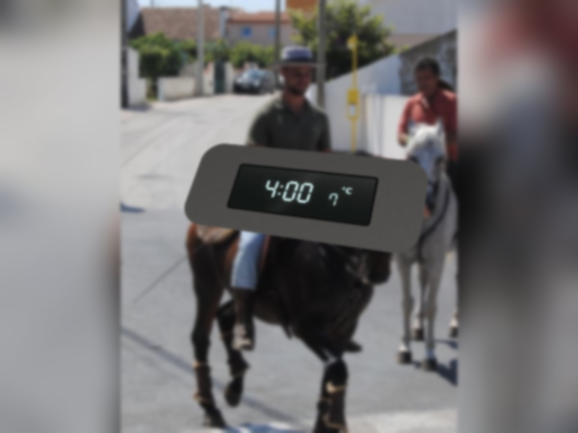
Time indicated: 4:00
